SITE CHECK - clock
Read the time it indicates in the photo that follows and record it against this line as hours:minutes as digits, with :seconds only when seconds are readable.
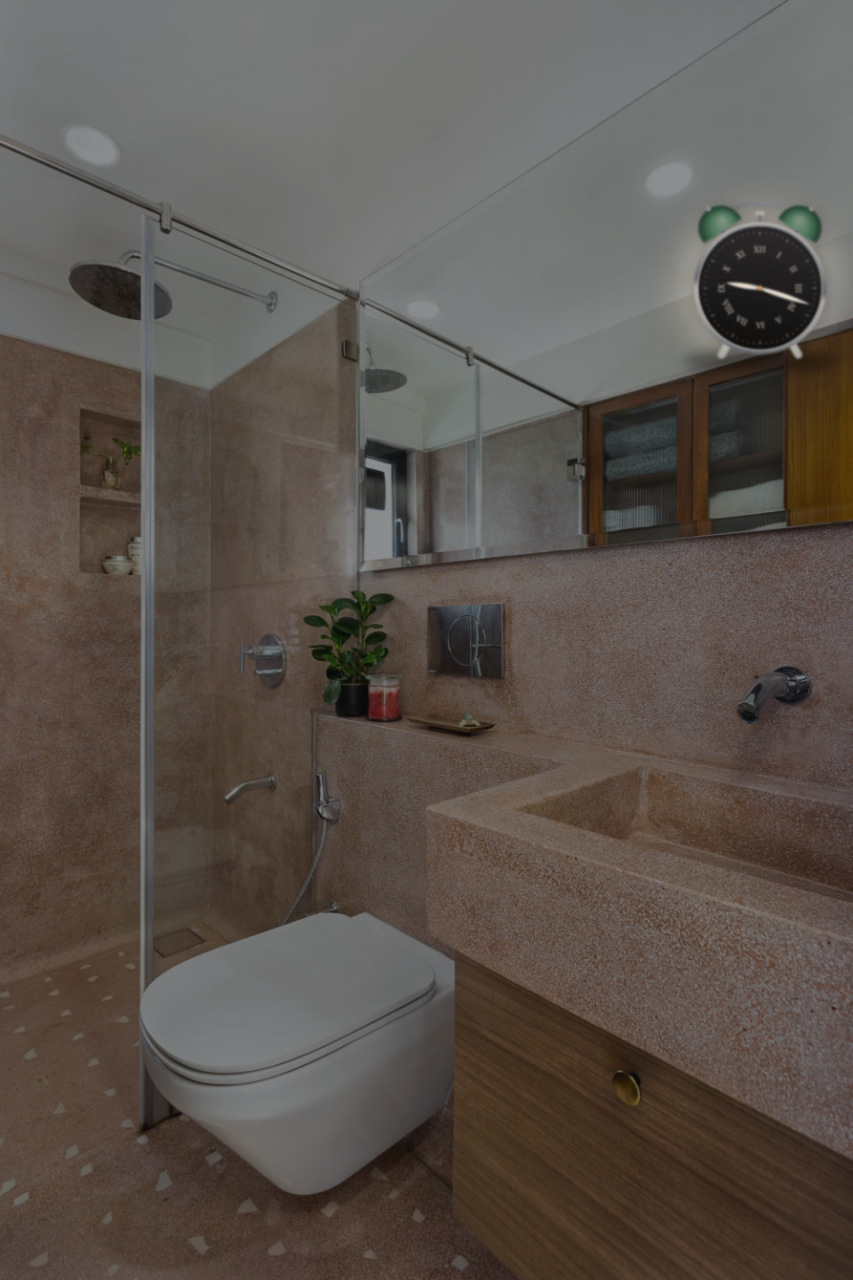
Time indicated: 9:18
